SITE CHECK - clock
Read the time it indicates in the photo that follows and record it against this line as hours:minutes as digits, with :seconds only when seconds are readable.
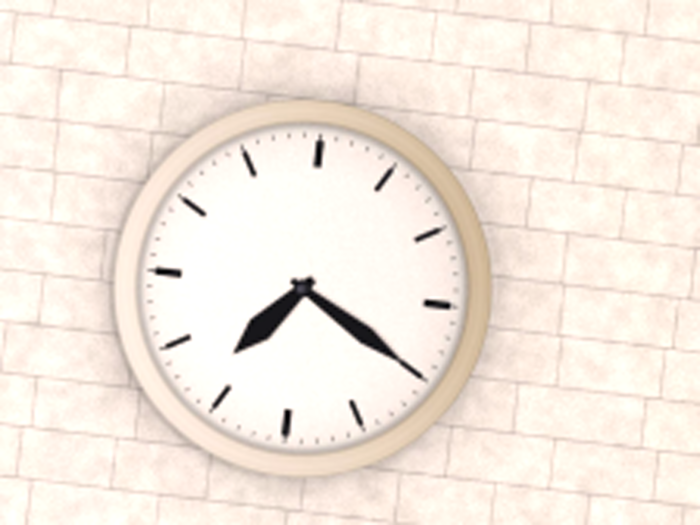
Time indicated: 7:20
